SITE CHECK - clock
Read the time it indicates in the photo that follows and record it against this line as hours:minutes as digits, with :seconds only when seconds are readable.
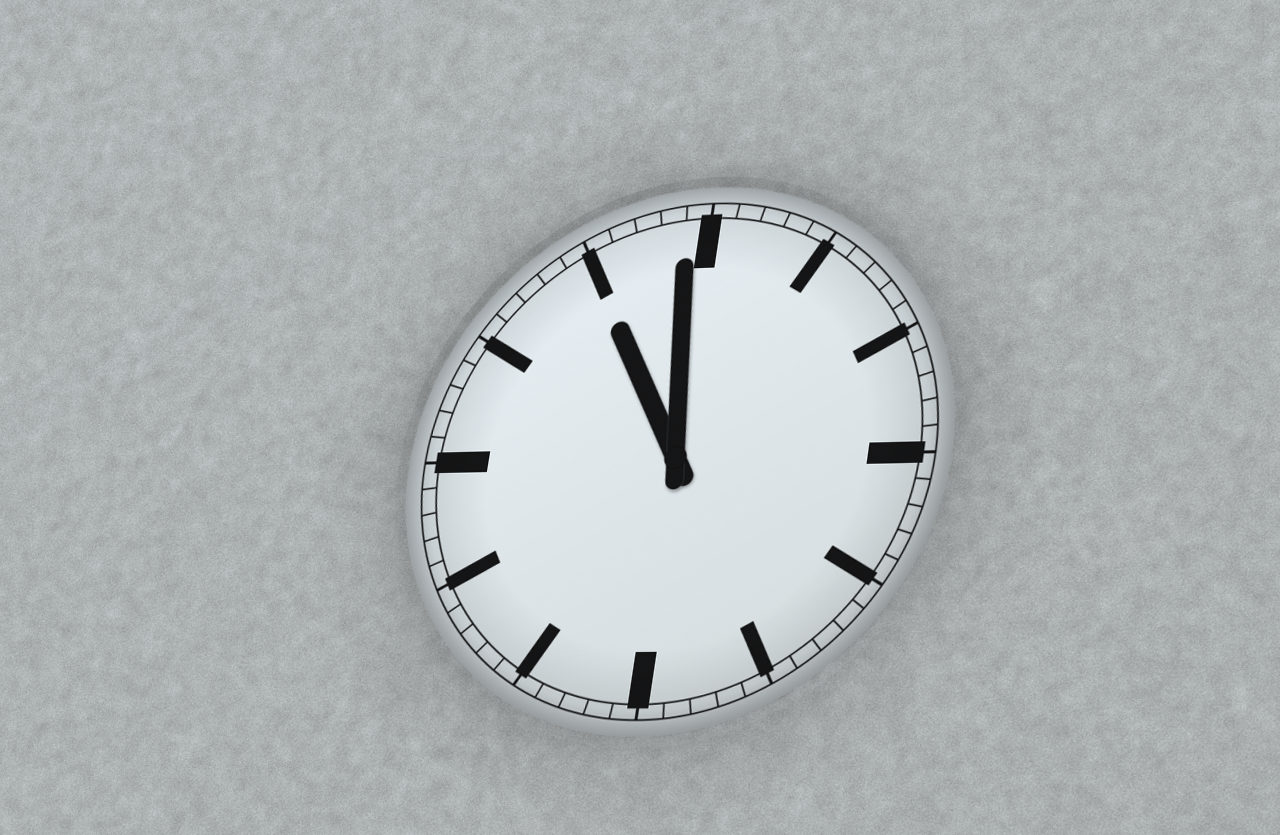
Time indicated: 10:59
